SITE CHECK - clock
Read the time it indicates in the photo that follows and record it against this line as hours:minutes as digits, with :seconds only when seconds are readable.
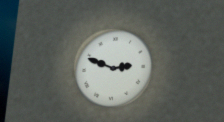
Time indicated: 2:49
